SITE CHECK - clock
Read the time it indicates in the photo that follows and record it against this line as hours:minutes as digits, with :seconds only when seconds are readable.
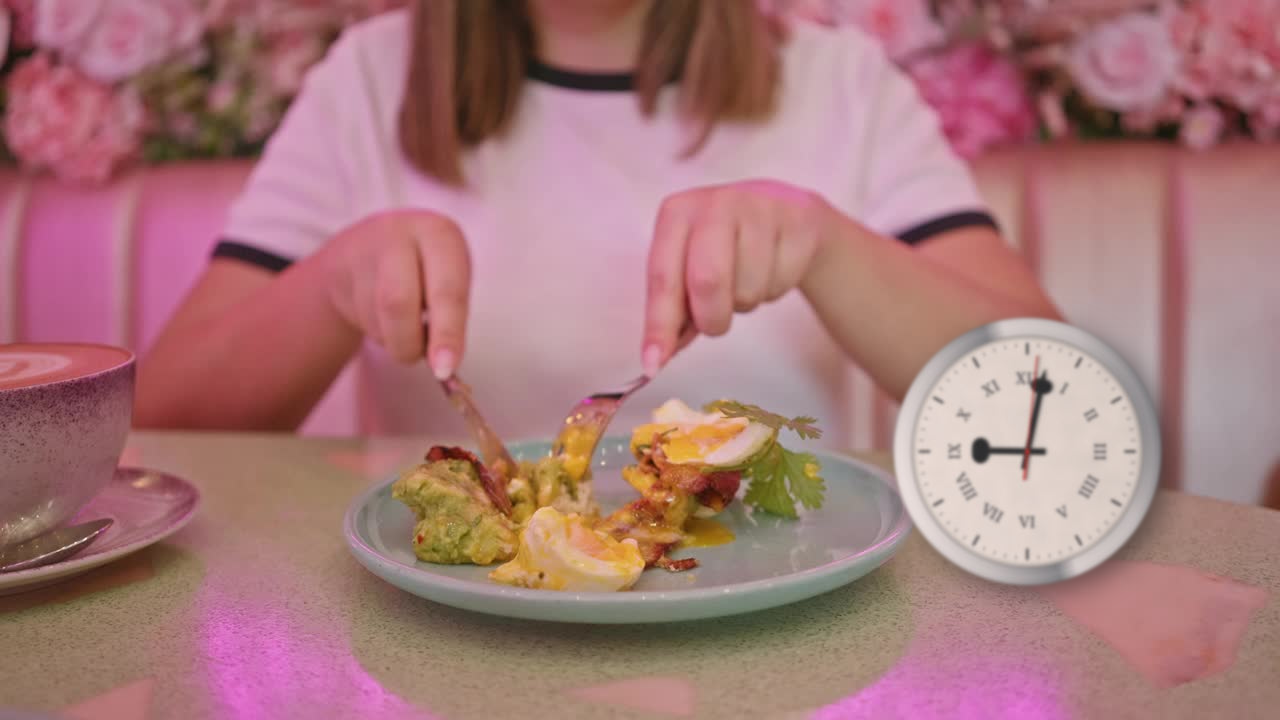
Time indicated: 9:02:01
